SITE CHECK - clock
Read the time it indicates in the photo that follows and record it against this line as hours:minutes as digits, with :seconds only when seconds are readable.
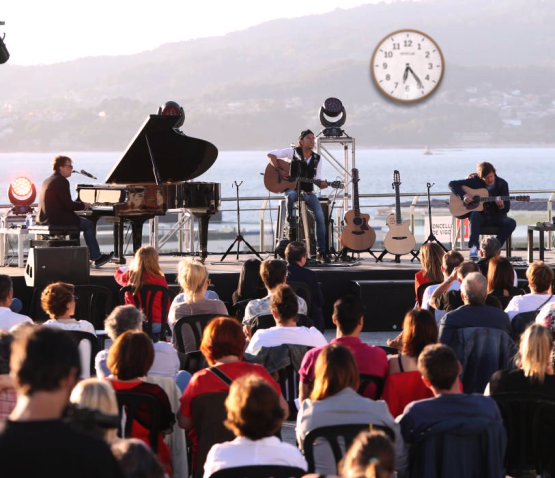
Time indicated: 6:24
